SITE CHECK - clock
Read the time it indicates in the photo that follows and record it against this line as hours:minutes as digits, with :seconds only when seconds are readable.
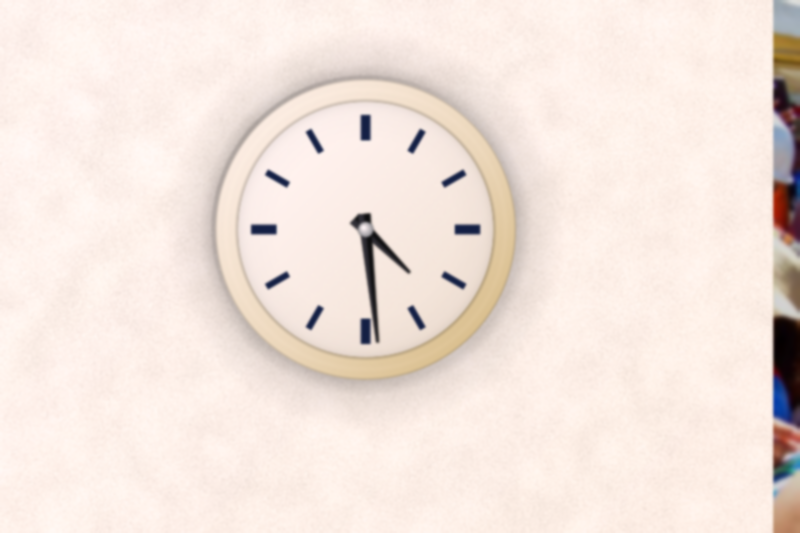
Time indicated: 4:29
